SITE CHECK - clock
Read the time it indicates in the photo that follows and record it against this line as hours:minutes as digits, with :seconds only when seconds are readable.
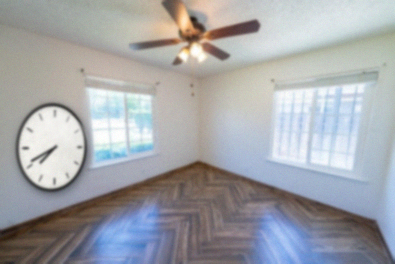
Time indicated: 7:41
